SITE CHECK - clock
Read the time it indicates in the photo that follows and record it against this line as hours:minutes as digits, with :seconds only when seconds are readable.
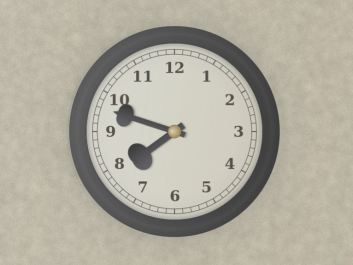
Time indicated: 7:48
